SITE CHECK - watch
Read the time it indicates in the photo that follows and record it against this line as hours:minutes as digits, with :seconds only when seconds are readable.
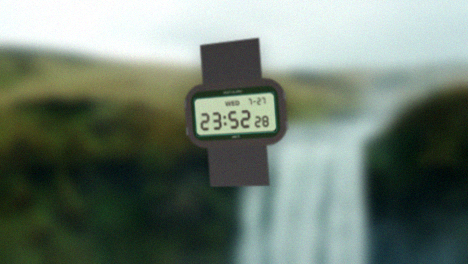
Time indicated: 23:52:28
